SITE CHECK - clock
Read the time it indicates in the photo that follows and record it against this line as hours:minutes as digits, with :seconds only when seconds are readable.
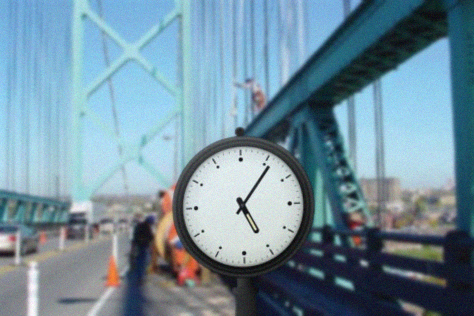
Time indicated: 5:06
